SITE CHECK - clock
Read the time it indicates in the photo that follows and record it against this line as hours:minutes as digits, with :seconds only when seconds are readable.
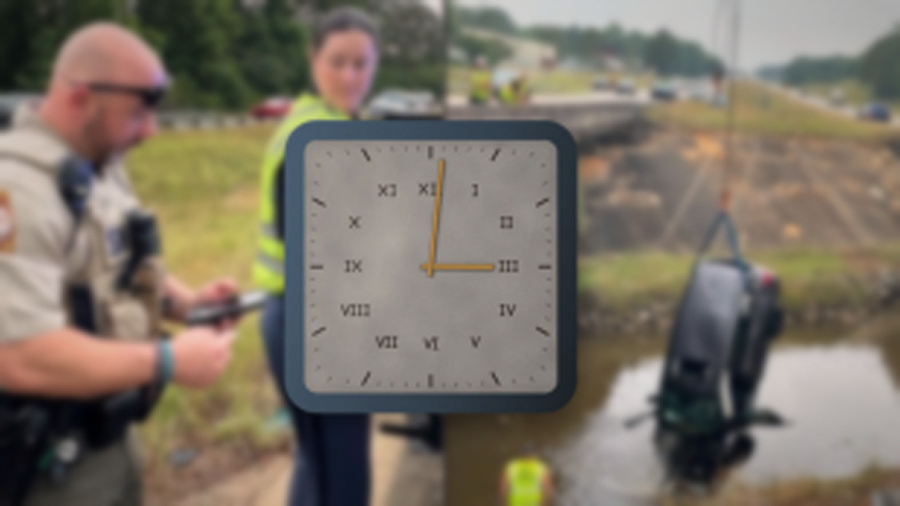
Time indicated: 3:01
